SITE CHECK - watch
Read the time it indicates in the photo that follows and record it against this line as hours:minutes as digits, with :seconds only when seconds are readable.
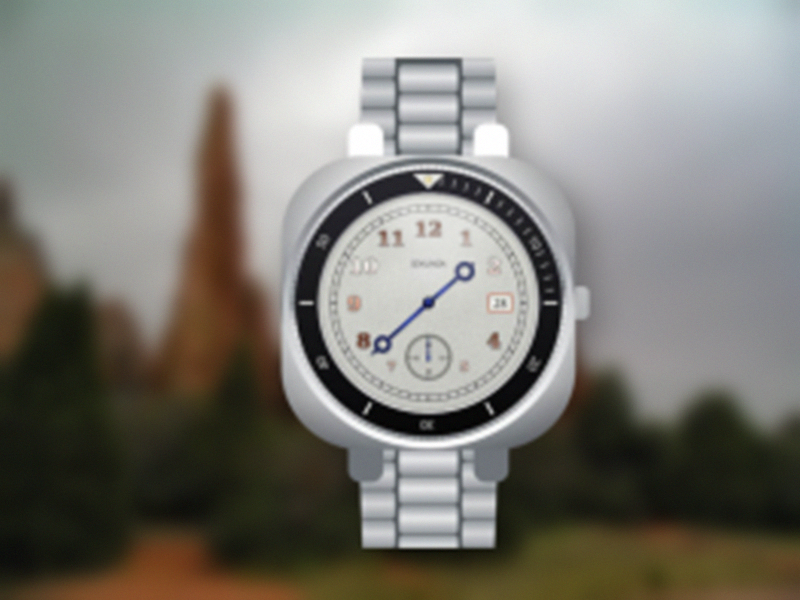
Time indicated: 1:38
